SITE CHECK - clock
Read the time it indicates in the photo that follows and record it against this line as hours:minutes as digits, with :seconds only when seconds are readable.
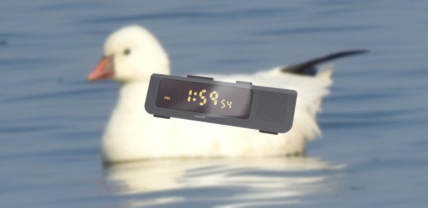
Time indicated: 1:59:54
